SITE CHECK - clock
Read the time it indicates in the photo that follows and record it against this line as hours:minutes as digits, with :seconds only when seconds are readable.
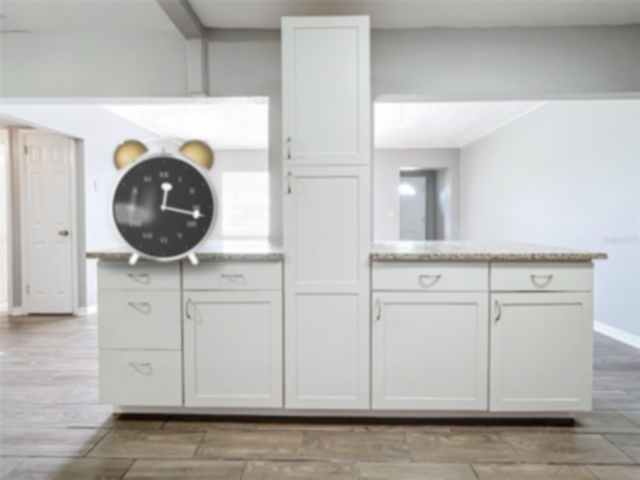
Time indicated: 12:17
